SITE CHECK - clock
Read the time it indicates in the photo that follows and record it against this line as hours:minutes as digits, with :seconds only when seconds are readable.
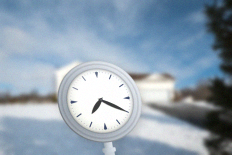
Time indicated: 7:20
